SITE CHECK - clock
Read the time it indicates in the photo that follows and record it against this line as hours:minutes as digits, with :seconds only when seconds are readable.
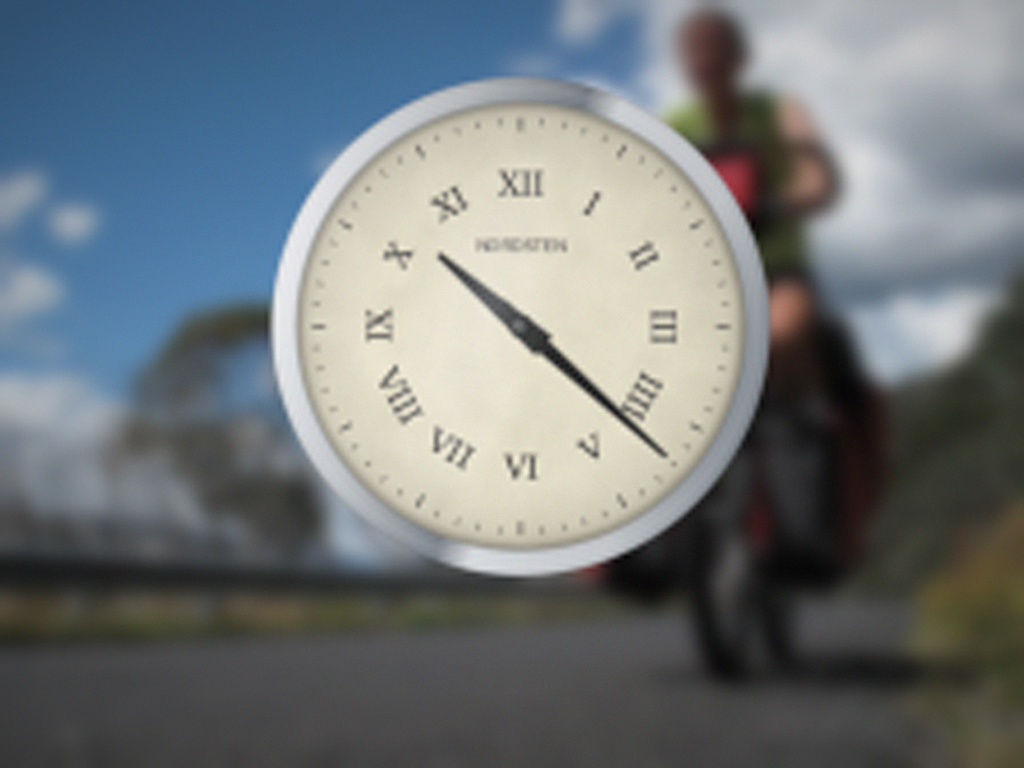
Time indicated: 10:22
